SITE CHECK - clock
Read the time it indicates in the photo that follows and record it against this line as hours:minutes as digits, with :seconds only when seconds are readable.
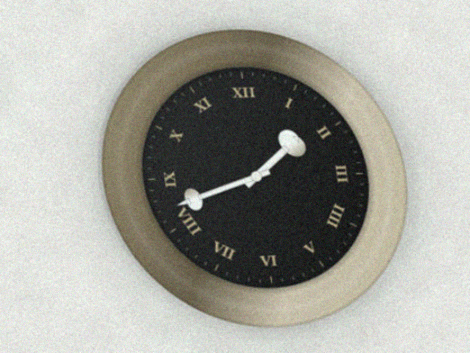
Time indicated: 1:42
